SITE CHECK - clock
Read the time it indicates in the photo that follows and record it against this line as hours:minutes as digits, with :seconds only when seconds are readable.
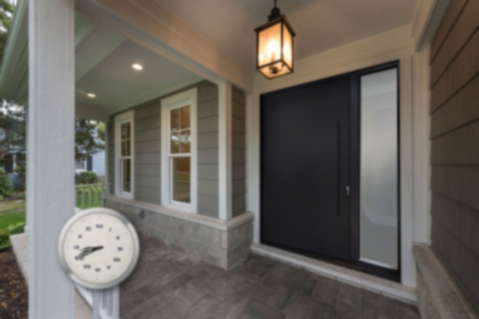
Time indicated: 8:41
